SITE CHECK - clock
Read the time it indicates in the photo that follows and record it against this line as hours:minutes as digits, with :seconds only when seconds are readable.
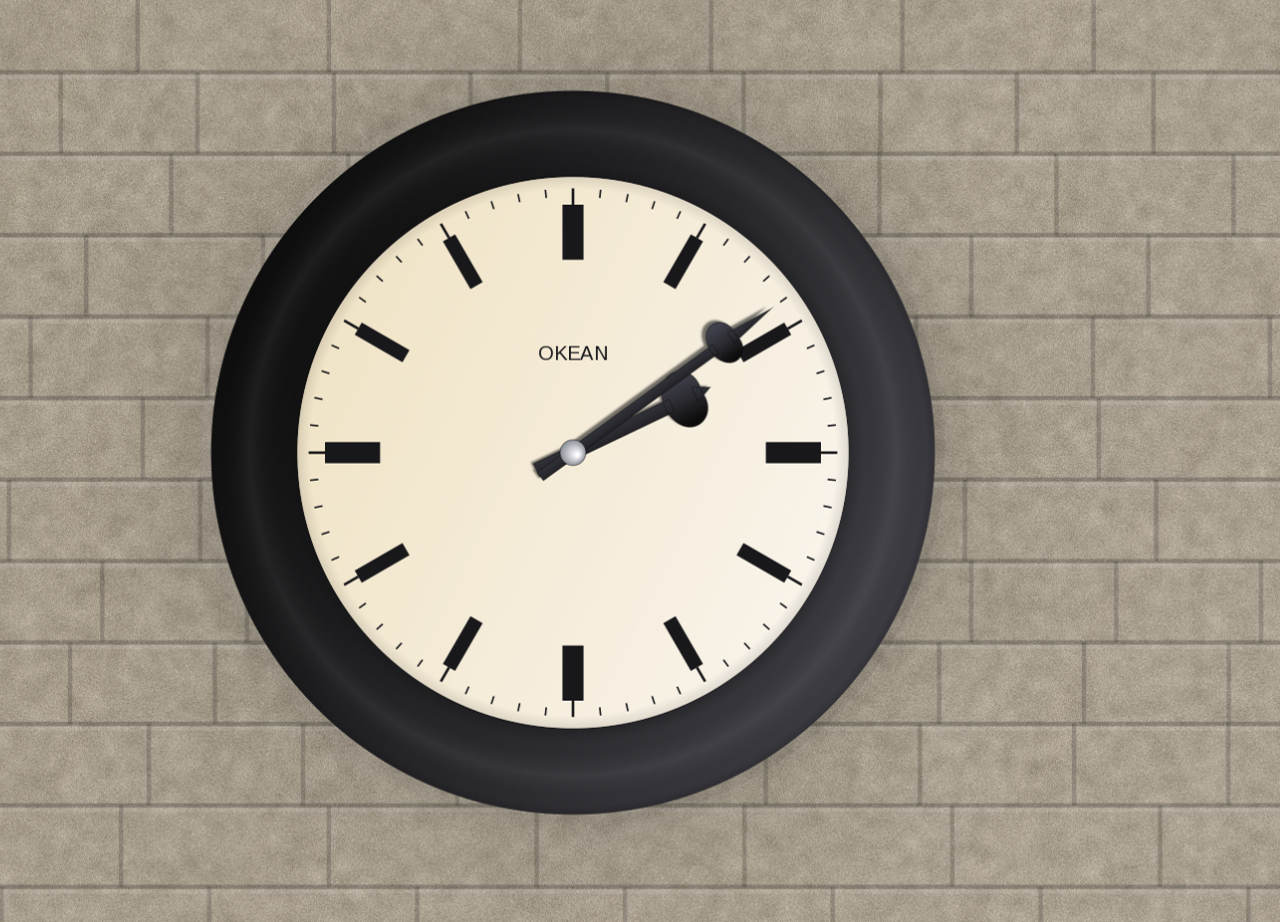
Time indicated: 2:09
